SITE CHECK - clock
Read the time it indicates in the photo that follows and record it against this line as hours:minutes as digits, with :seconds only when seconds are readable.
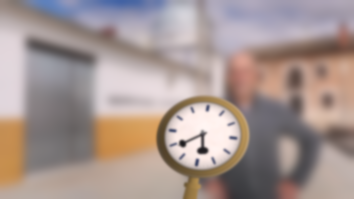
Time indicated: 5:39
